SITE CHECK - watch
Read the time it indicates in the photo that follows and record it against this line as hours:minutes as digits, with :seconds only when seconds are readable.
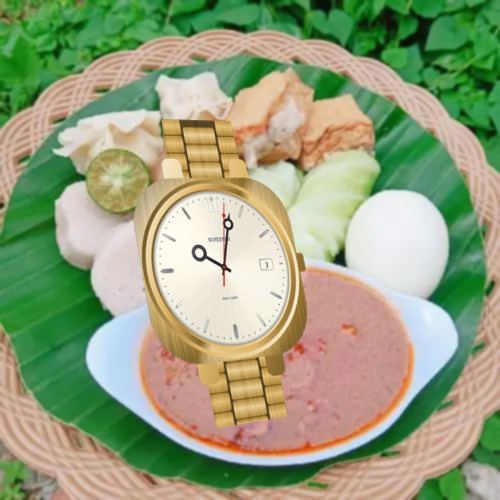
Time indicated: 10:03:02
